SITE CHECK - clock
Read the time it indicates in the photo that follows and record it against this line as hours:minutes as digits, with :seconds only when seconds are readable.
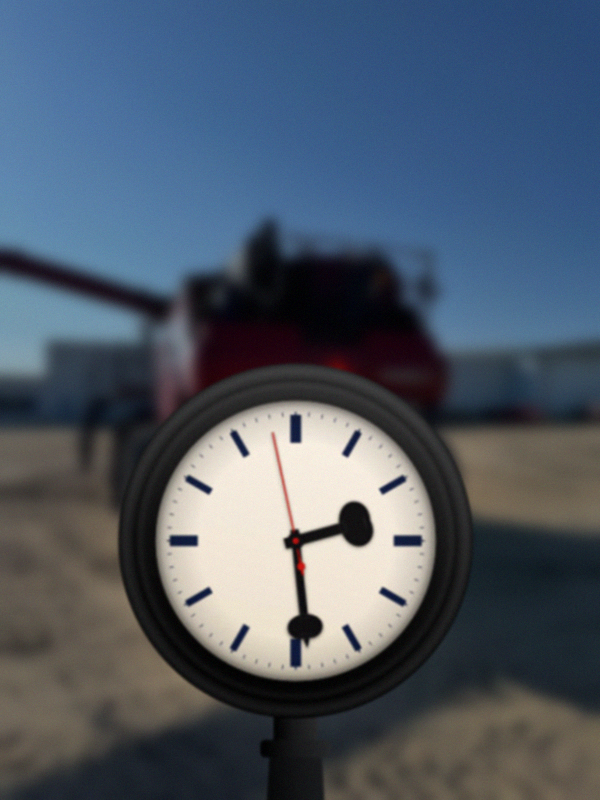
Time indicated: 2:28:58
